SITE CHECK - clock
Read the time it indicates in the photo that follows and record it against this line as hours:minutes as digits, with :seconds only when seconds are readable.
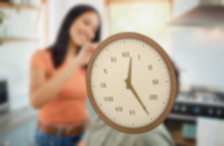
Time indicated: 12:25
